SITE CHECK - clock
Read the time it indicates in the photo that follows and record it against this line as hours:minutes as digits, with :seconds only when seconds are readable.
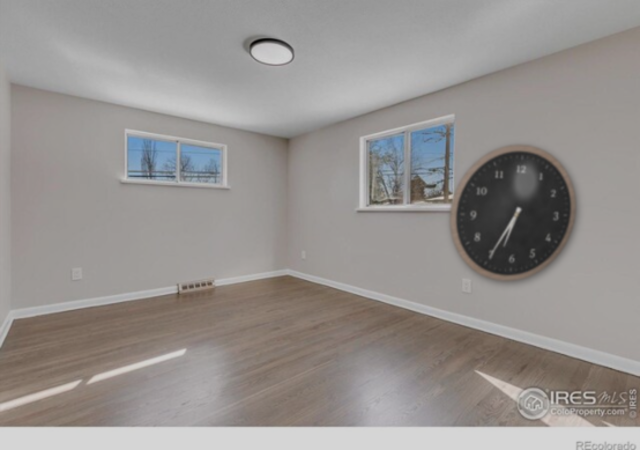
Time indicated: 6:35
